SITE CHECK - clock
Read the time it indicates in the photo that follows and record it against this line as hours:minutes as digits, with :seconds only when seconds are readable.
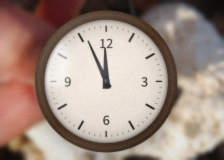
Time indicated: 11:56
